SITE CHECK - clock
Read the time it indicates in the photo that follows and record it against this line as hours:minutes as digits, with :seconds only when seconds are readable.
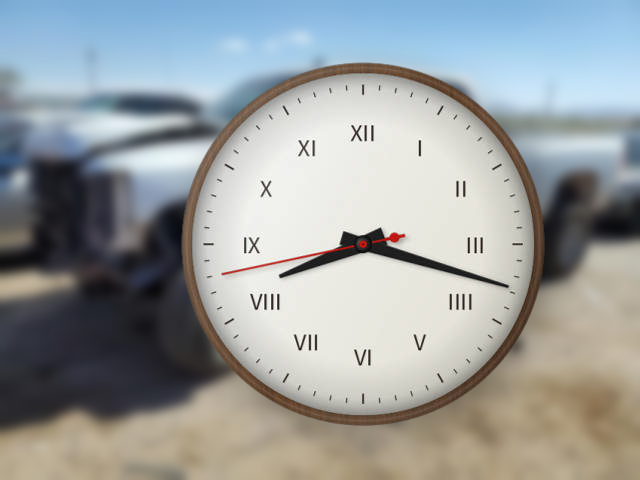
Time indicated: 8:17:43
